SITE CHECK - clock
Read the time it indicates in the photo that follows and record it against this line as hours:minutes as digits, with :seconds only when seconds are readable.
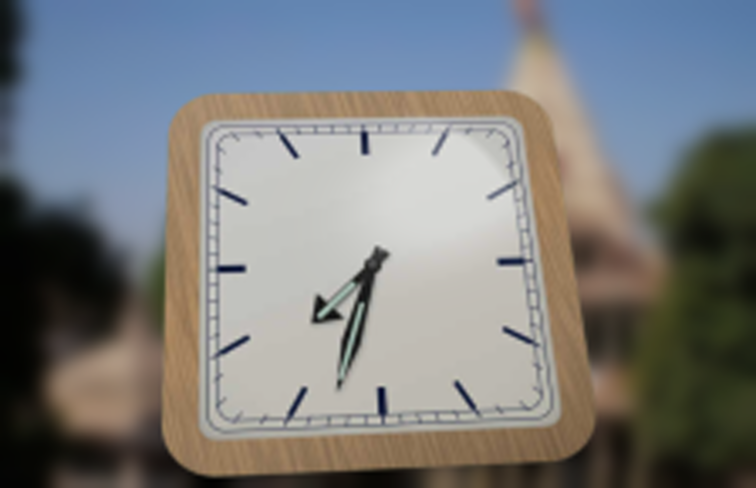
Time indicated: 7:33
